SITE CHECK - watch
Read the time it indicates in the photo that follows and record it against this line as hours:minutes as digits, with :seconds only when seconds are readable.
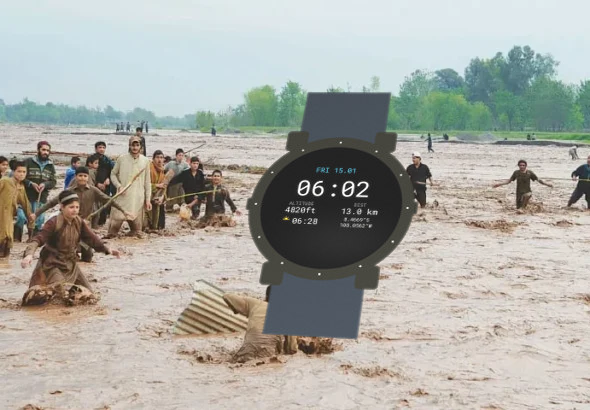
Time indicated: 6:02
